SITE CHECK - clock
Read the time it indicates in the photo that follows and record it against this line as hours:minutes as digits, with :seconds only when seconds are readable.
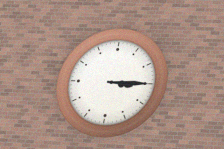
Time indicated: 3:15
